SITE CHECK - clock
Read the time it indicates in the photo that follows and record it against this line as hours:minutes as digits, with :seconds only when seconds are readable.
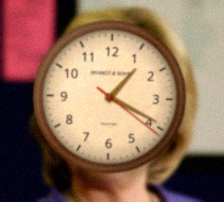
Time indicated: 1:19:21
